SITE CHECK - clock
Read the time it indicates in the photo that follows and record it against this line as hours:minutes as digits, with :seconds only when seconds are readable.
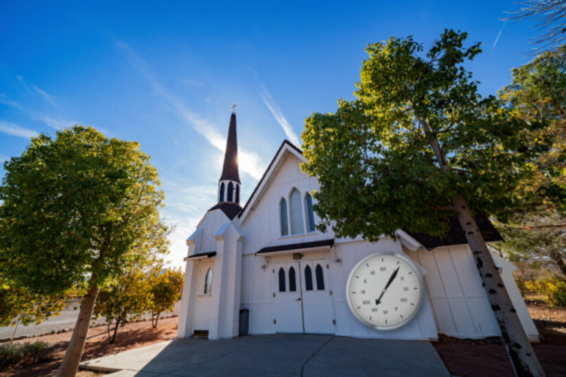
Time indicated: 7:06
